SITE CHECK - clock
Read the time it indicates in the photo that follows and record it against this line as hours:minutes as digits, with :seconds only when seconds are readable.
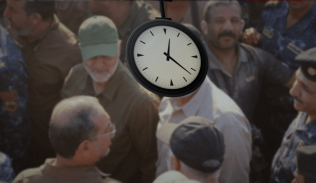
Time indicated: 12:22
